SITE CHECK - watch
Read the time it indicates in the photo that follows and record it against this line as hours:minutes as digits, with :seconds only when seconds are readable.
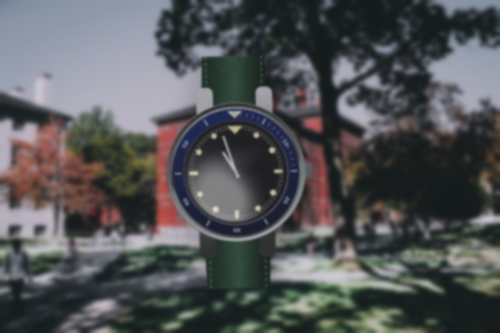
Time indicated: 10:57
